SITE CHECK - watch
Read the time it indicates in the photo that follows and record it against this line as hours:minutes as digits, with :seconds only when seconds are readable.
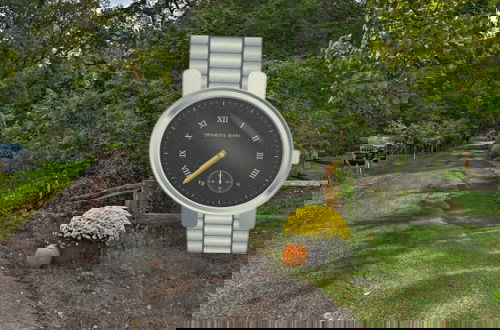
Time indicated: 7:38
